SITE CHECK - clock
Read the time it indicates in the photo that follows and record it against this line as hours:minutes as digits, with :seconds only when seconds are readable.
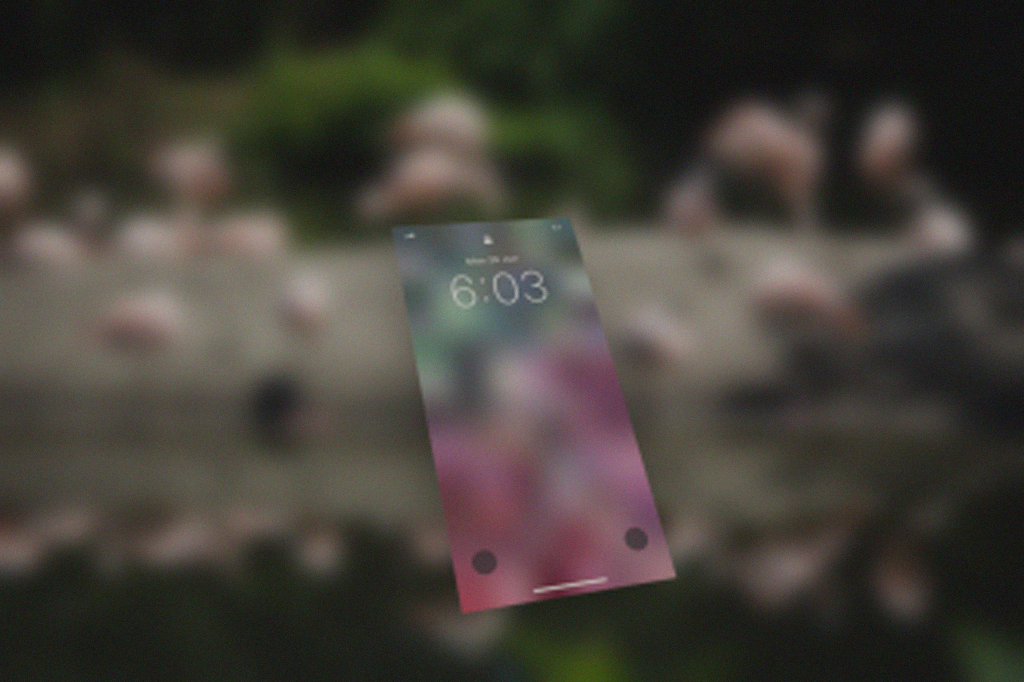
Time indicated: 6:03
